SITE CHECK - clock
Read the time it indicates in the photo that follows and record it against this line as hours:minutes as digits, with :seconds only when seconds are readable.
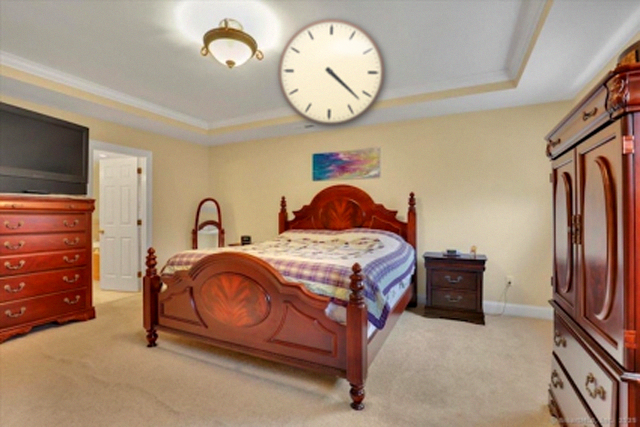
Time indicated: 4:22
